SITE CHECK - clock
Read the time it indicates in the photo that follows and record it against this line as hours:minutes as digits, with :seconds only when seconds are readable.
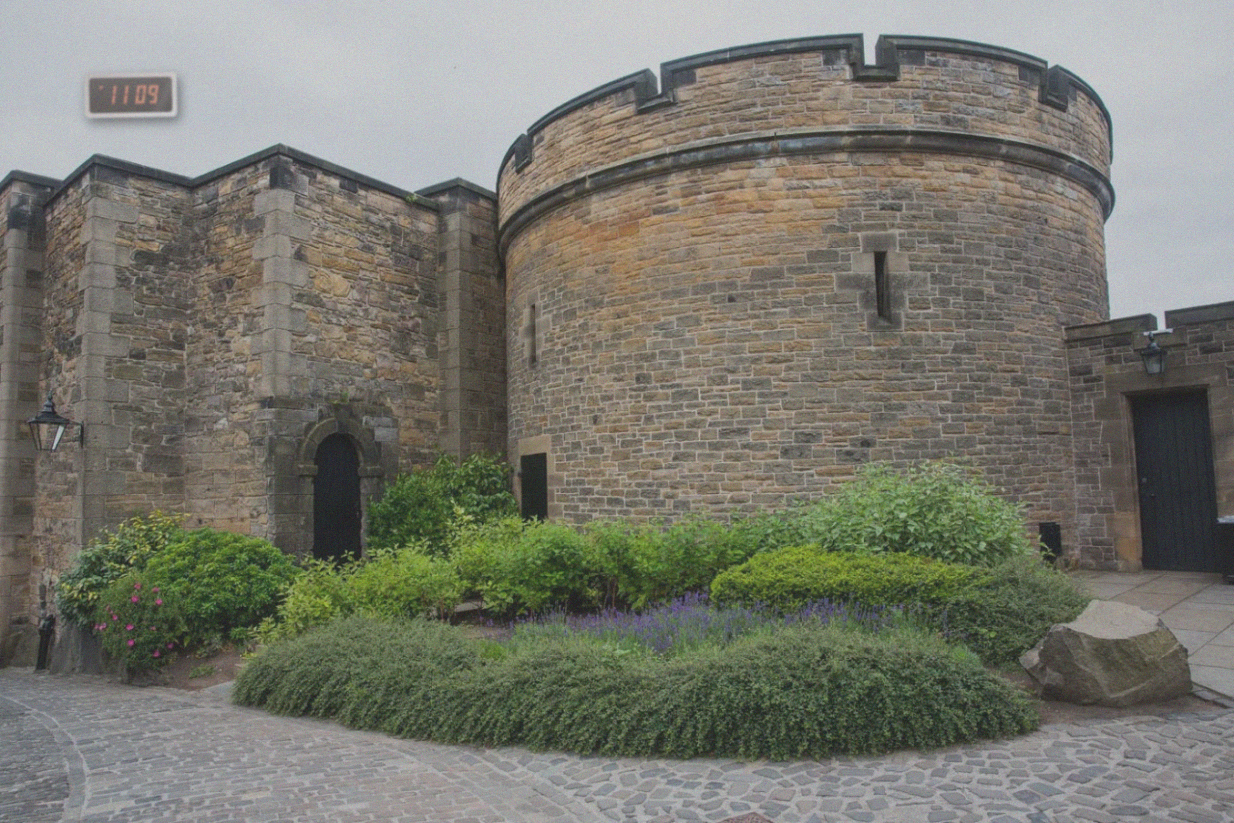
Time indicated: 11:09
